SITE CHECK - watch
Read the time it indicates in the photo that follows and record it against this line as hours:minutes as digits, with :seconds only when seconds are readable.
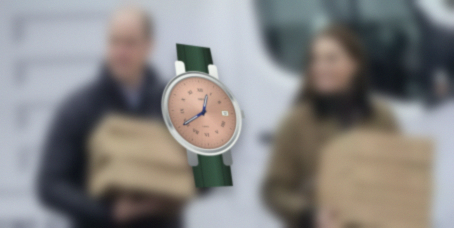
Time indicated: 12:40
